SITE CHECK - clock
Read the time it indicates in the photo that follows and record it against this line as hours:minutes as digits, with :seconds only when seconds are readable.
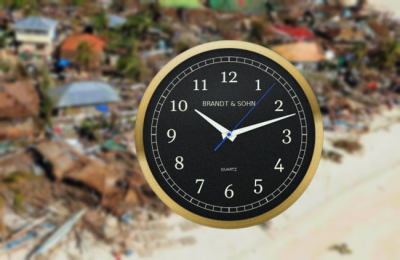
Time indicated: 10:12:07
